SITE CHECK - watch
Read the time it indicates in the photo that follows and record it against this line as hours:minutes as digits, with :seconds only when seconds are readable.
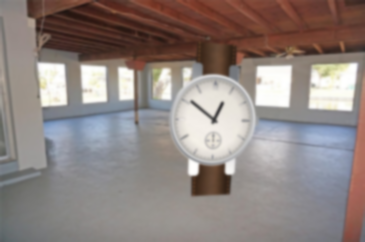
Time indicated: 12:51
